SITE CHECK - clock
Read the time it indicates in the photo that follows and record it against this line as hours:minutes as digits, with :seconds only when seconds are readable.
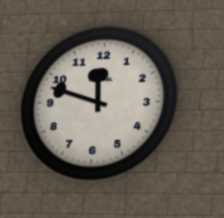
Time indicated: 11:48
